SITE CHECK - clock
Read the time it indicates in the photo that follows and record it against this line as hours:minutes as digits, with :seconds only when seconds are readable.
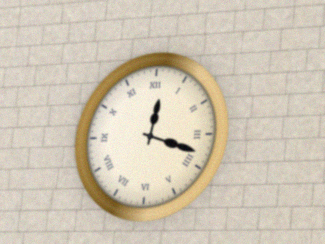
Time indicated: 12:18
